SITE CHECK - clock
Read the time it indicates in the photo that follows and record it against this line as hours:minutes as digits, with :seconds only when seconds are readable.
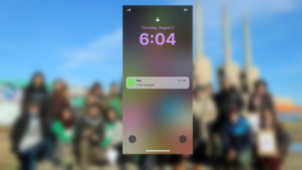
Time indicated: 6:04
